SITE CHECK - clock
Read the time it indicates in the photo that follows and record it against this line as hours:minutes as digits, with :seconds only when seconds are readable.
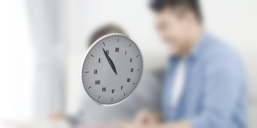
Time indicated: 10:54
